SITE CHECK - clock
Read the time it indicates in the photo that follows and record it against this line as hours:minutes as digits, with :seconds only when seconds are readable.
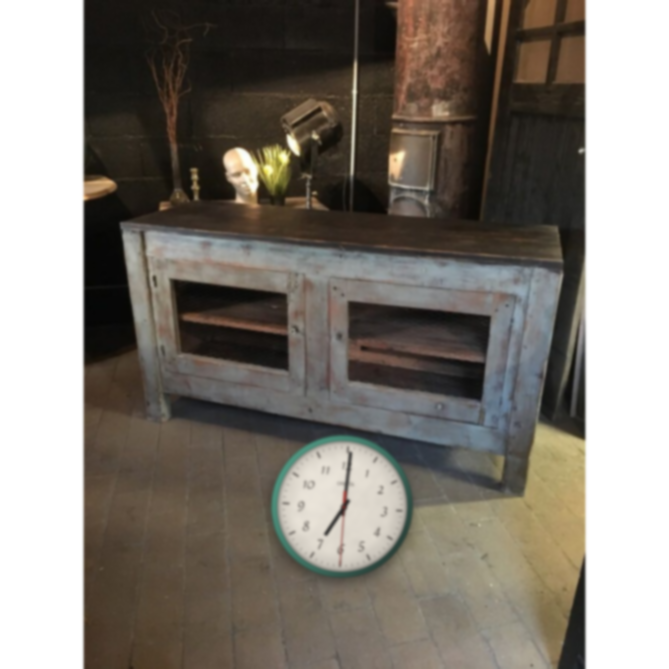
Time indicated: 7:00:30
